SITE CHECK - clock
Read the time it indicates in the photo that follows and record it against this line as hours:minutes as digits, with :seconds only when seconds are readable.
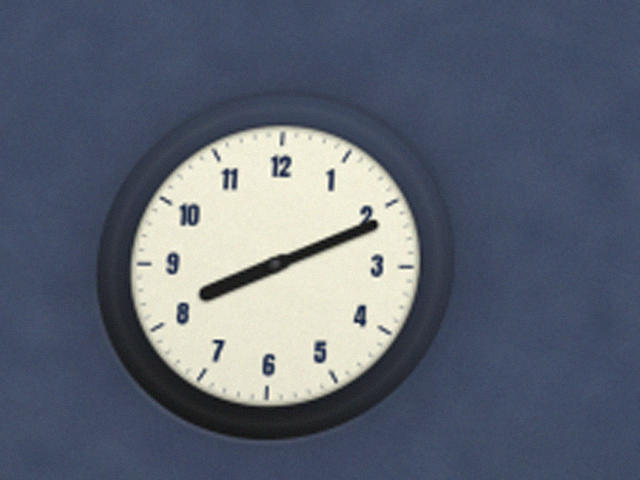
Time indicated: 8:11
